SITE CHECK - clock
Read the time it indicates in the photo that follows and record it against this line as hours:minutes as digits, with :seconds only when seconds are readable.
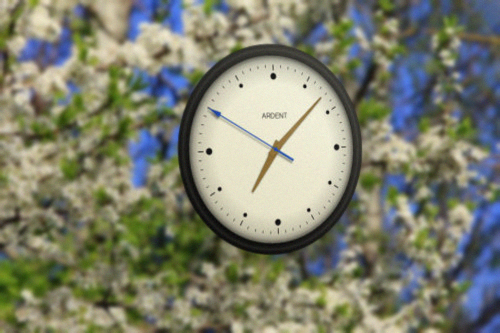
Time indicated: 7:07:50
